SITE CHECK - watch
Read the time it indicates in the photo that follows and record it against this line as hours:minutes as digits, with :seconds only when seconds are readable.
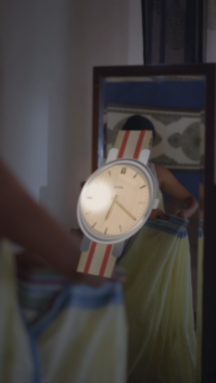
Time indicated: 6:20
